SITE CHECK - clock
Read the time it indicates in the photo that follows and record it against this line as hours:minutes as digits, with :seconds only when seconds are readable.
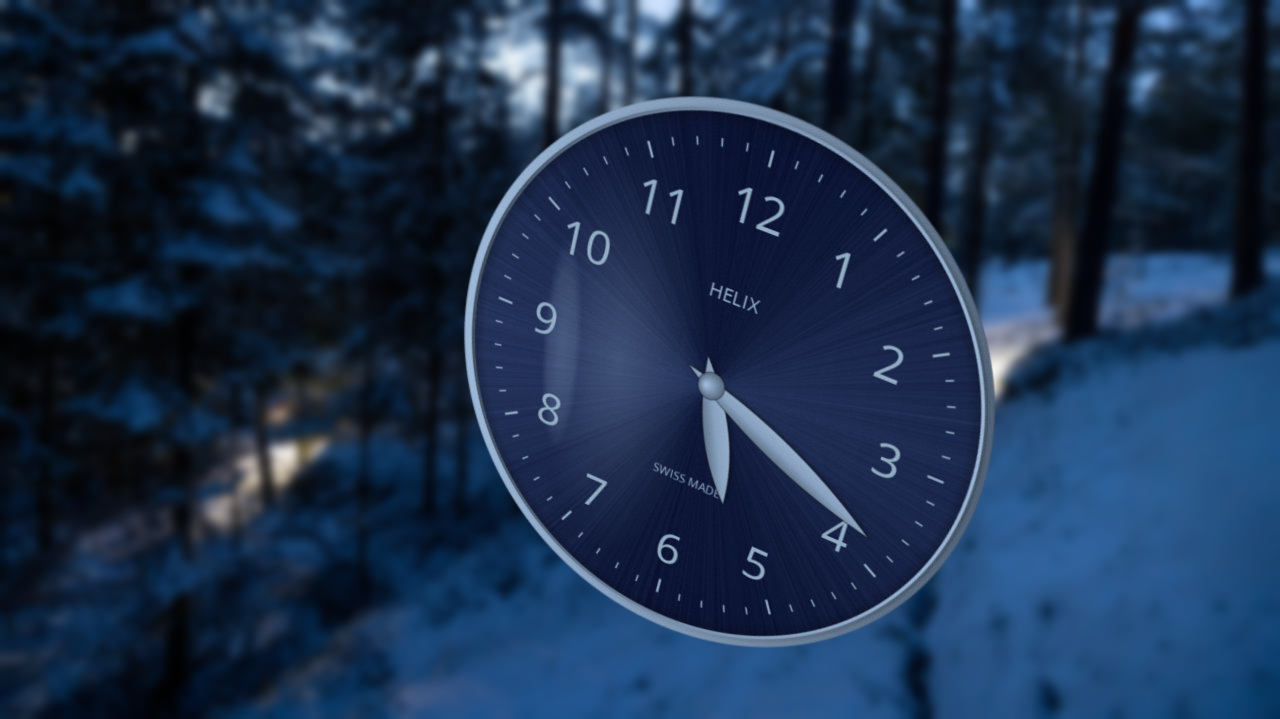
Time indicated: 5:19
